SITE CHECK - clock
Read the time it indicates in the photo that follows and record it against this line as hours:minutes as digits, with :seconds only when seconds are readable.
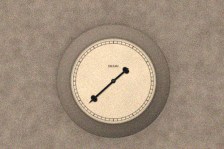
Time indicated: 1:38
